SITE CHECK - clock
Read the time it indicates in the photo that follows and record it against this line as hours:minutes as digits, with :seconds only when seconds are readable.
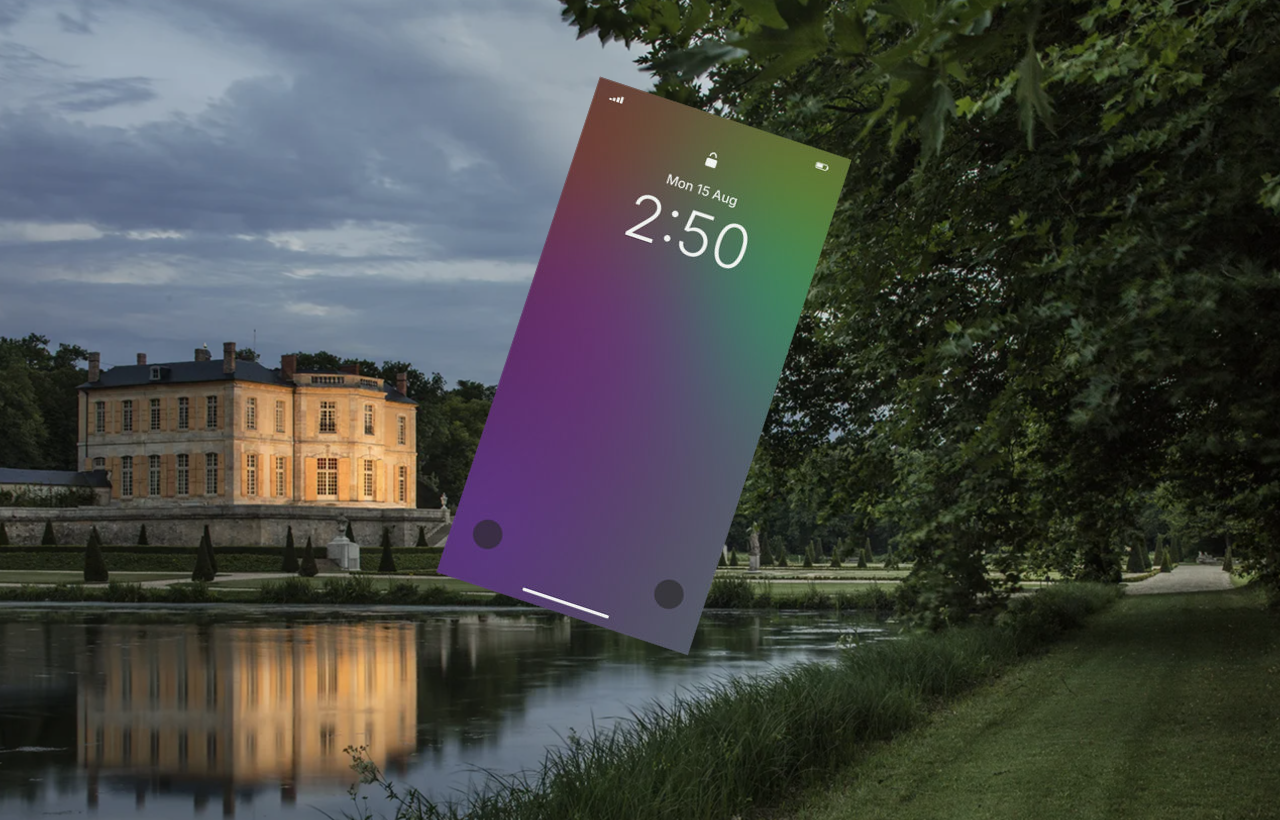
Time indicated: 2:50
